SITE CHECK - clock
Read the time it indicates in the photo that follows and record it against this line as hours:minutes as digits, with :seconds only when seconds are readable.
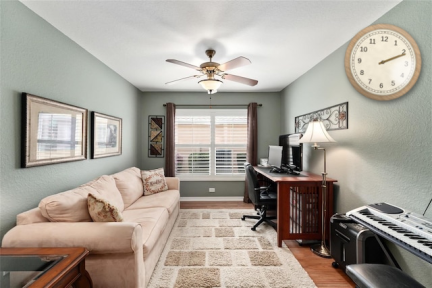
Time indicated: 2:11
